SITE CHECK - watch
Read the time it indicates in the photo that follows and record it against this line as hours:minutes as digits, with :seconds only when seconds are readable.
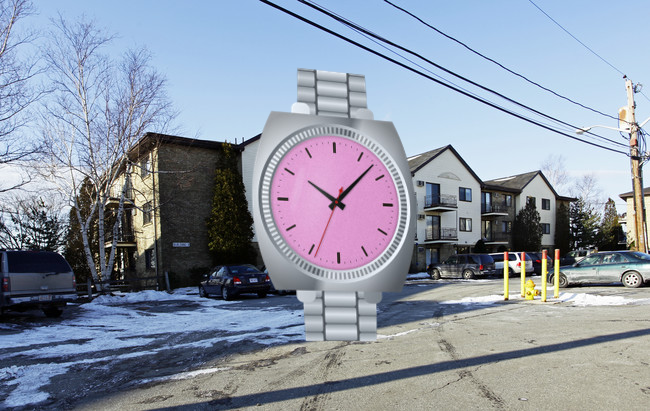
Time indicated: 10:07:34
